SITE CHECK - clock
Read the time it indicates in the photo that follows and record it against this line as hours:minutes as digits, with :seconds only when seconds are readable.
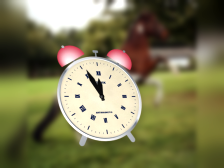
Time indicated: 11:56
